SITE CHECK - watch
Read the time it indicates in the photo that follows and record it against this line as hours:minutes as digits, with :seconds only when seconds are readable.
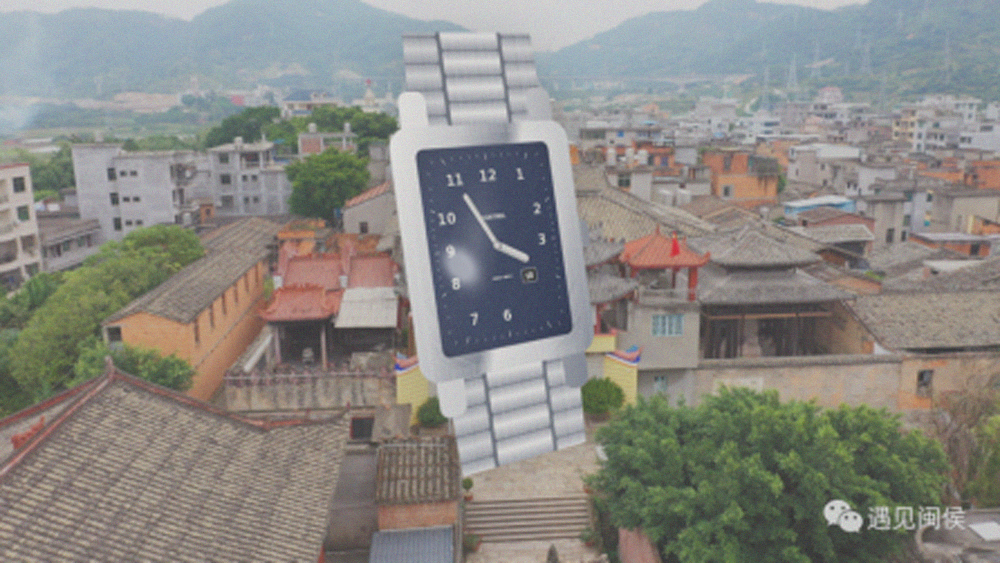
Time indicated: 3:55
